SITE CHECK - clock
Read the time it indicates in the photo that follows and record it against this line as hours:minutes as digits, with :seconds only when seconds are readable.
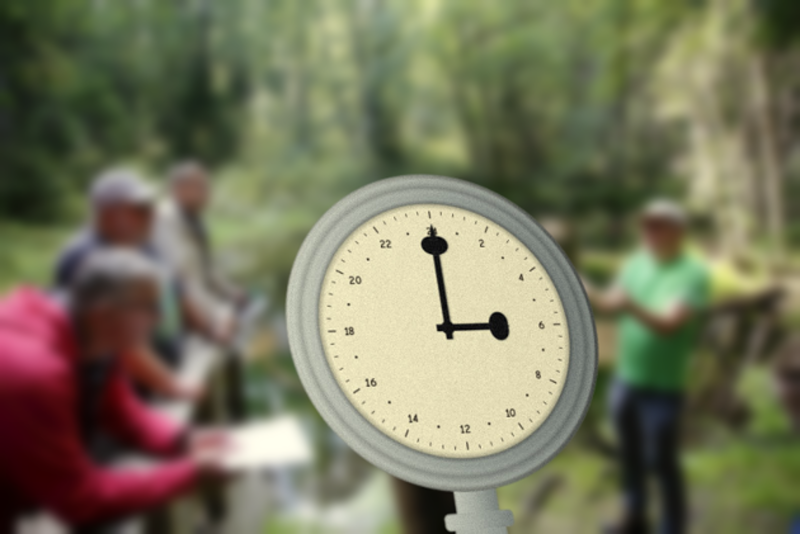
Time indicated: 6:00
